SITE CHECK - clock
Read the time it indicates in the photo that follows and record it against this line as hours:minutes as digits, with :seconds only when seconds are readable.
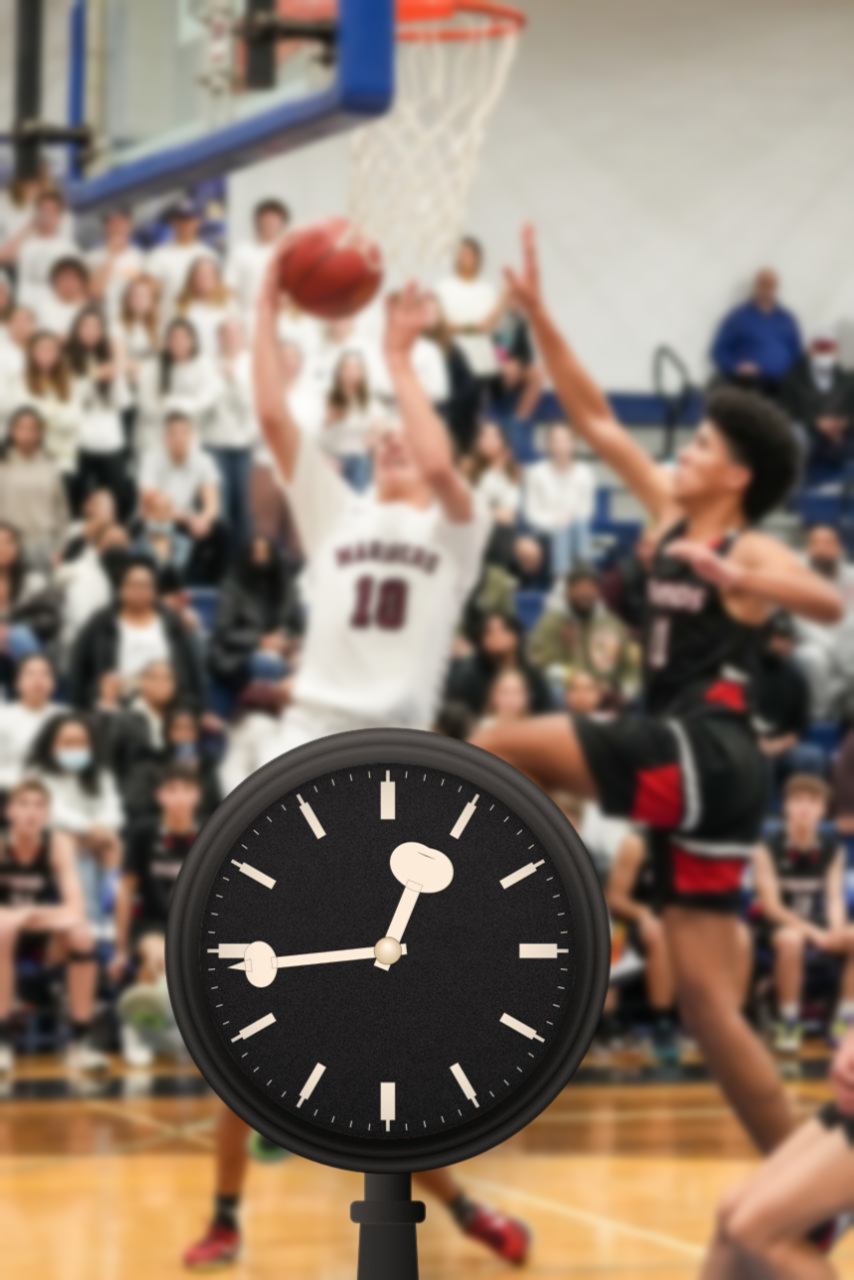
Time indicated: 12:44
